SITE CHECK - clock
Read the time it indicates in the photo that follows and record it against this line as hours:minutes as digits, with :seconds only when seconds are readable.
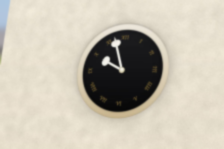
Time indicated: 9:57
